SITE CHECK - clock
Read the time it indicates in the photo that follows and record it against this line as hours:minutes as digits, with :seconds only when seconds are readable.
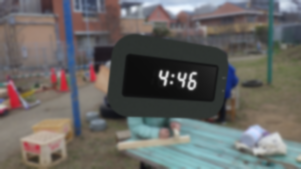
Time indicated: 4:46
